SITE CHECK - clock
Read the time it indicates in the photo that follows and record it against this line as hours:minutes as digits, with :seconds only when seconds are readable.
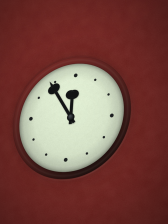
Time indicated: 11:54
